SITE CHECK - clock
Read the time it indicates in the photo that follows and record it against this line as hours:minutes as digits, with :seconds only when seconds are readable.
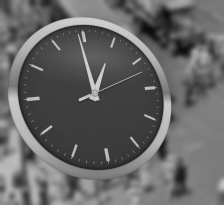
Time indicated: 12:59:12
